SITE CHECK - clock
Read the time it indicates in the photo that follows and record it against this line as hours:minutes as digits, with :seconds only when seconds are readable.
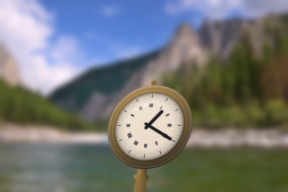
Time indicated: 1:20
